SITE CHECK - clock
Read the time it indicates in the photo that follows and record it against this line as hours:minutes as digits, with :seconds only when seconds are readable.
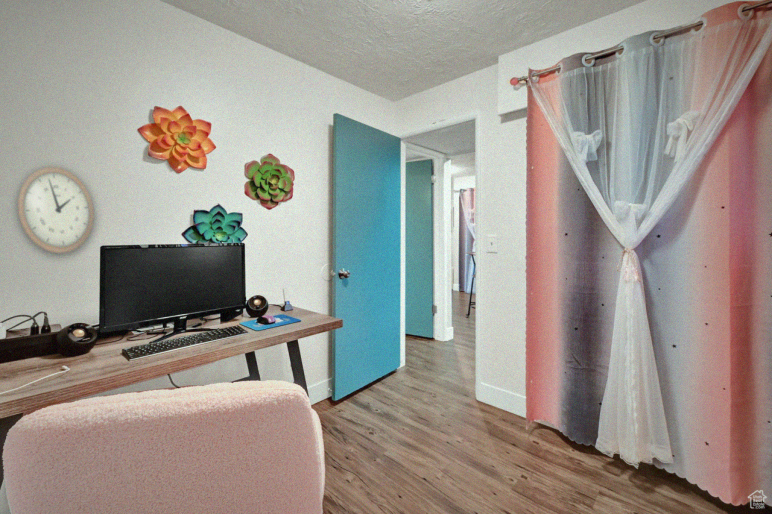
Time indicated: 1:58
